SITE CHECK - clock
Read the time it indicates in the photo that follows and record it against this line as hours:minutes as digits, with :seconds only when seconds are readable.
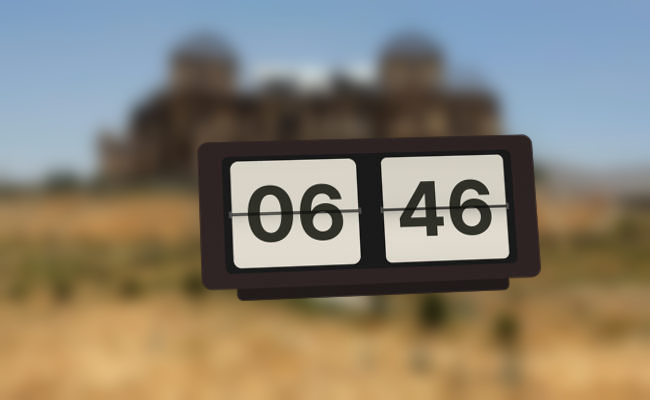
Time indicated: 6:46
